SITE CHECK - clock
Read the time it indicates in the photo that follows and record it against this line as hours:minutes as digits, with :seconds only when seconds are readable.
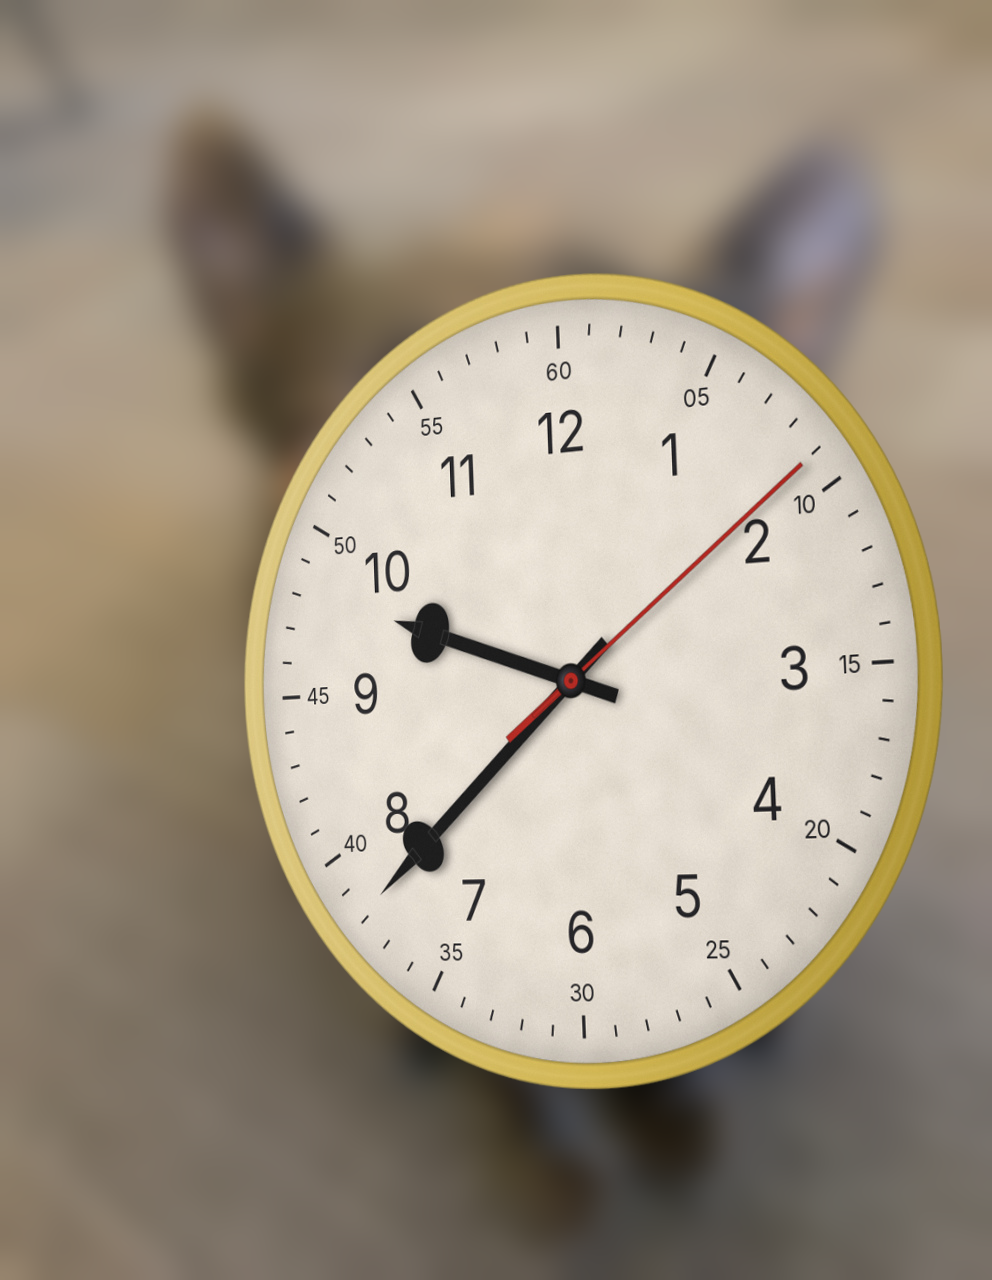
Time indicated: 9:38:09
